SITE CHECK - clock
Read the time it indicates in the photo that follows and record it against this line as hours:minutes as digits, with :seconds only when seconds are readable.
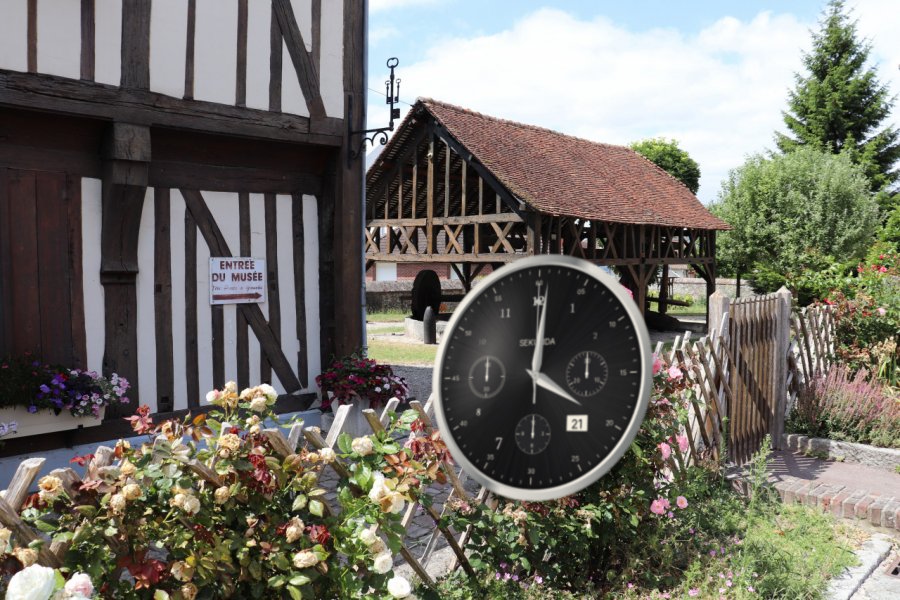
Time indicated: 4:01
